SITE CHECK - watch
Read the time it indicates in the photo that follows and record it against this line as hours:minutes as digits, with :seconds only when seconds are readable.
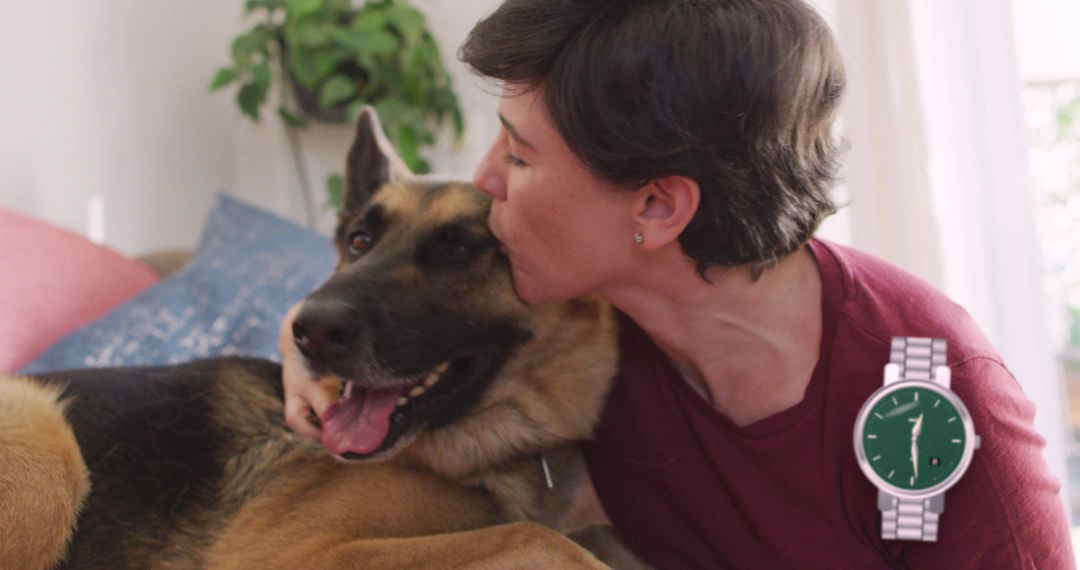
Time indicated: 12:29
